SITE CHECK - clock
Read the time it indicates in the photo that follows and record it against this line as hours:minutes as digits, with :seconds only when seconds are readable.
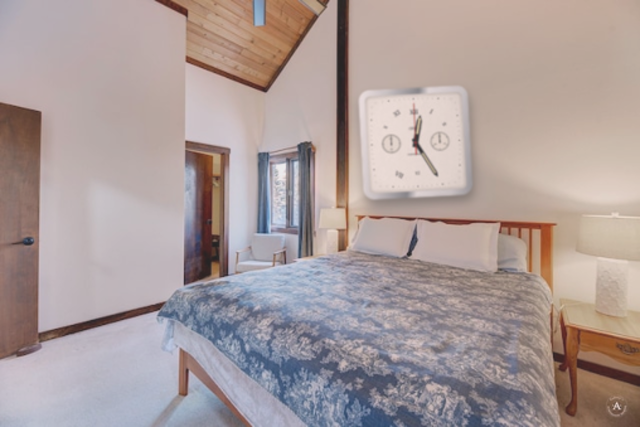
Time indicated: 12:25
